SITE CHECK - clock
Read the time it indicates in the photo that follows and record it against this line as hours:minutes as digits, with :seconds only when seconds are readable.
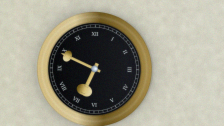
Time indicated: 6:49
